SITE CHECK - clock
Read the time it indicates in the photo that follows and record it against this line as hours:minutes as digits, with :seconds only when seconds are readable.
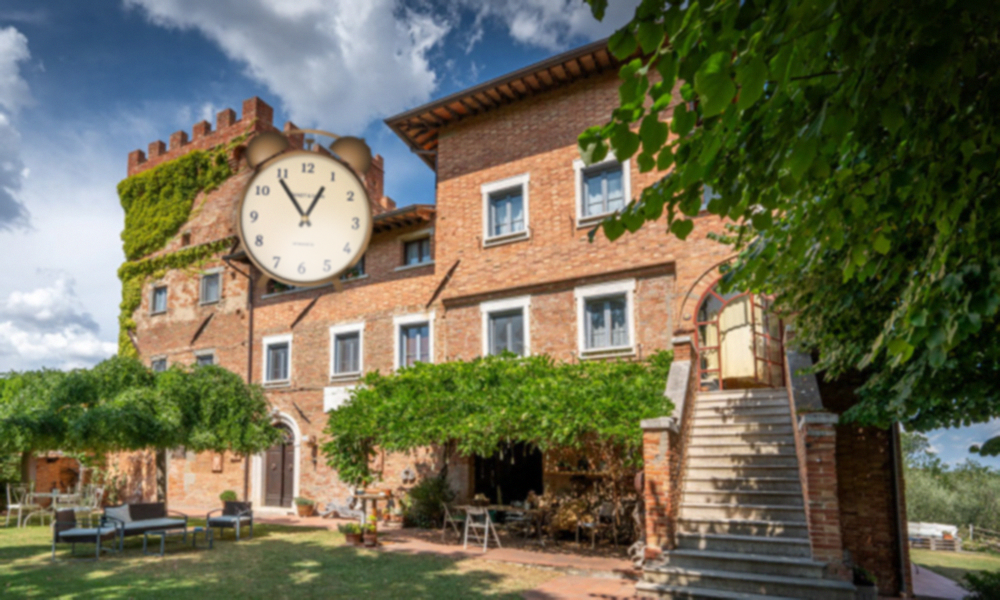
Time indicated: 12:54
